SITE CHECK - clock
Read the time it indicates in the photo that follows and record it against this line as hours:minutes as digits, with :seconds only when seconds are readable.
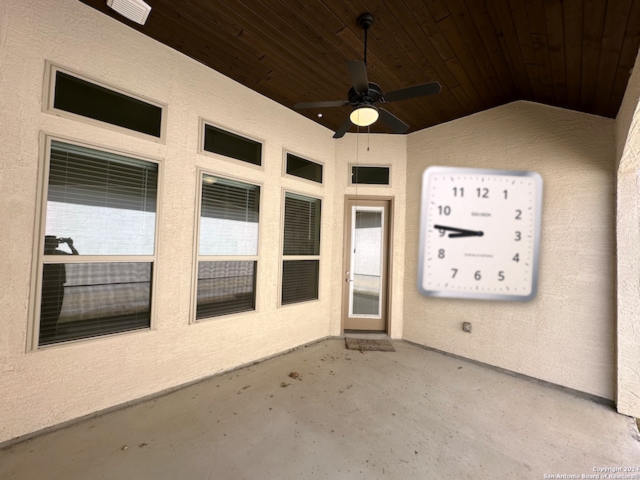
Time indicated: 8:46
